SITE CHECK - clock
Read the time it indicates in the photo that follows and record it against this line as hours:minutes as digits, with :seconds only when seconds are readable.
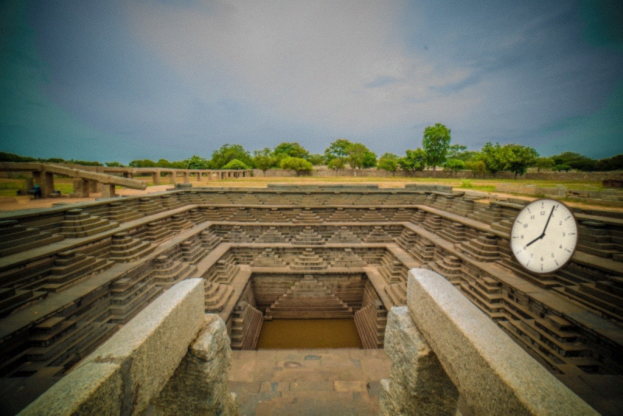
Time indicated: 8:04
